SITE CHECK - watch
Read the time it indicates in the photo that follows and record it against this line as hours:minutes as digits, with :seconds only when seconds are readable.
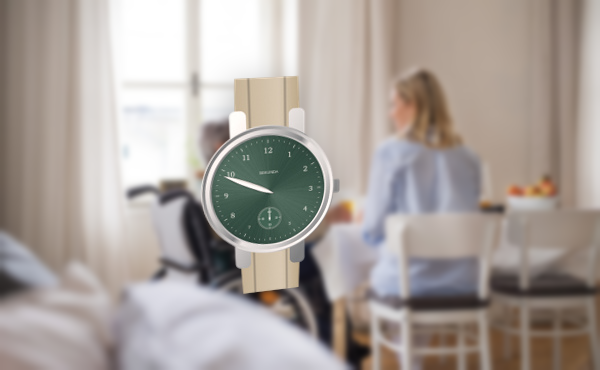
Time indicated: 9:49
